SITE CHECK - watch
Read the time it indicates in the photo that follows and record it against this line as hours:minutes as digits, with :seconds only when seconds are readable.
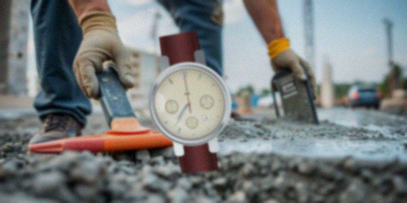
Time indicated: 7:37
